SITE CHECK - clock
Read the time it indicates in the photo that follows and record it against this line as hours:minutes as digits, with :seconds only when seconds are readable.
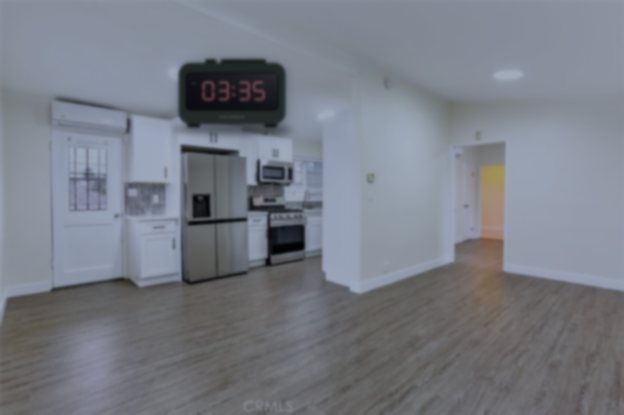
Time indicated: 3:35
